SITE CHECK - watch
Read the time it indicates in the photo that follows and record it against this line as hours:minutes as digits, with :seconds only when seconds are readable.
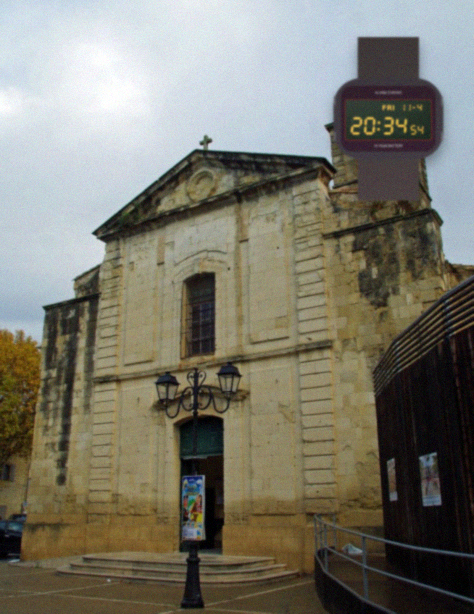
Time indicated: 20:34
